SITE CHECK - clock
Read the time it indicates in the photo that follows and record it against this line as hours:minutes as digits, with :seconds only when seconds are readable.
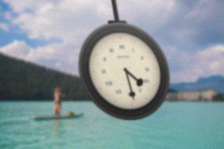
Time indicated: 4:29
